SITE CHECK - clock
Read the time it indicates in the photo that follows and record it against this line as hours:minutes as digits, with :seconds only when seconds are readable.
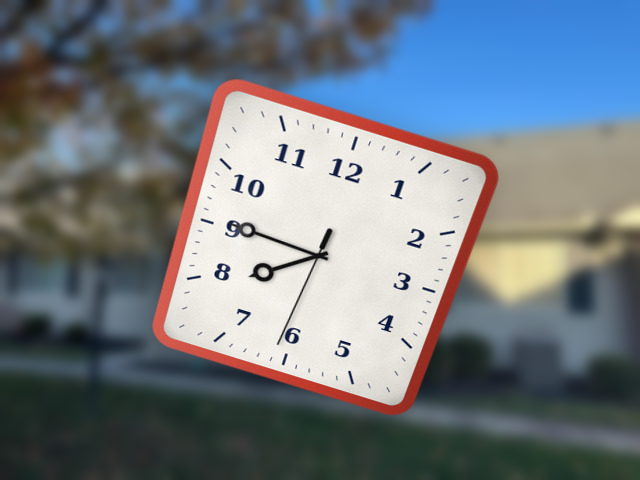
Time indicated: 7:45:31
